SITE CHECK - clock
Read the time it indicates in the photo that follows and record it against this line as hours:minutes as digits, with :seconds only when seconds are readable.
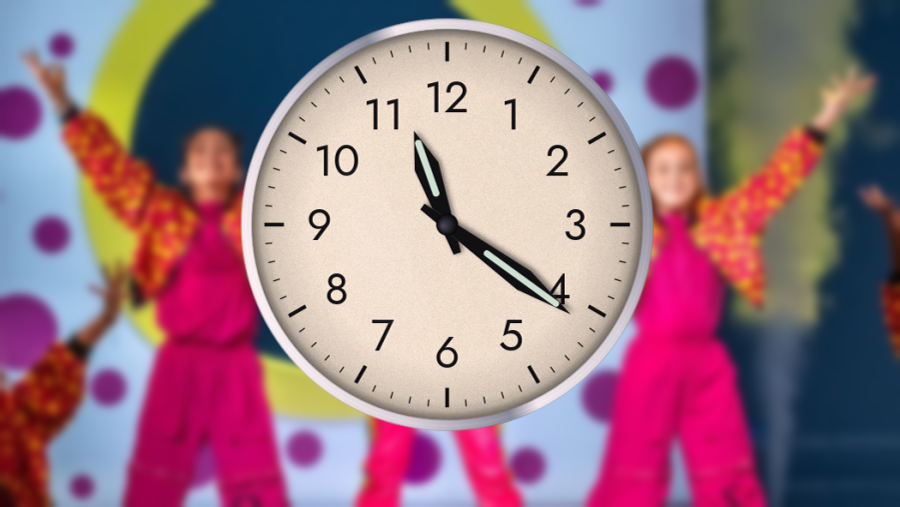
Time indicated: 11:21
